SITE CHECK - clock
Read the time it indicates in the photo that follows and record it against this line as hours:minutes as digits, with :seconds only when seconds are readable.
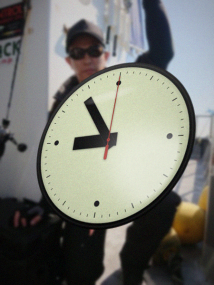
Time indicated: 8:54:00
